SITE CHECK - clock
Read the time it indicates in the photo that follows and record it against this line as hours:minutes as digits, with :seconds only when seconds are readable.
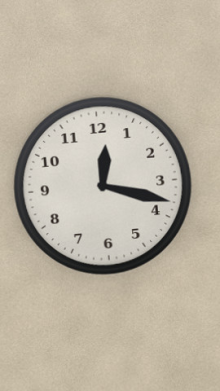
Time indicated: 12:18
